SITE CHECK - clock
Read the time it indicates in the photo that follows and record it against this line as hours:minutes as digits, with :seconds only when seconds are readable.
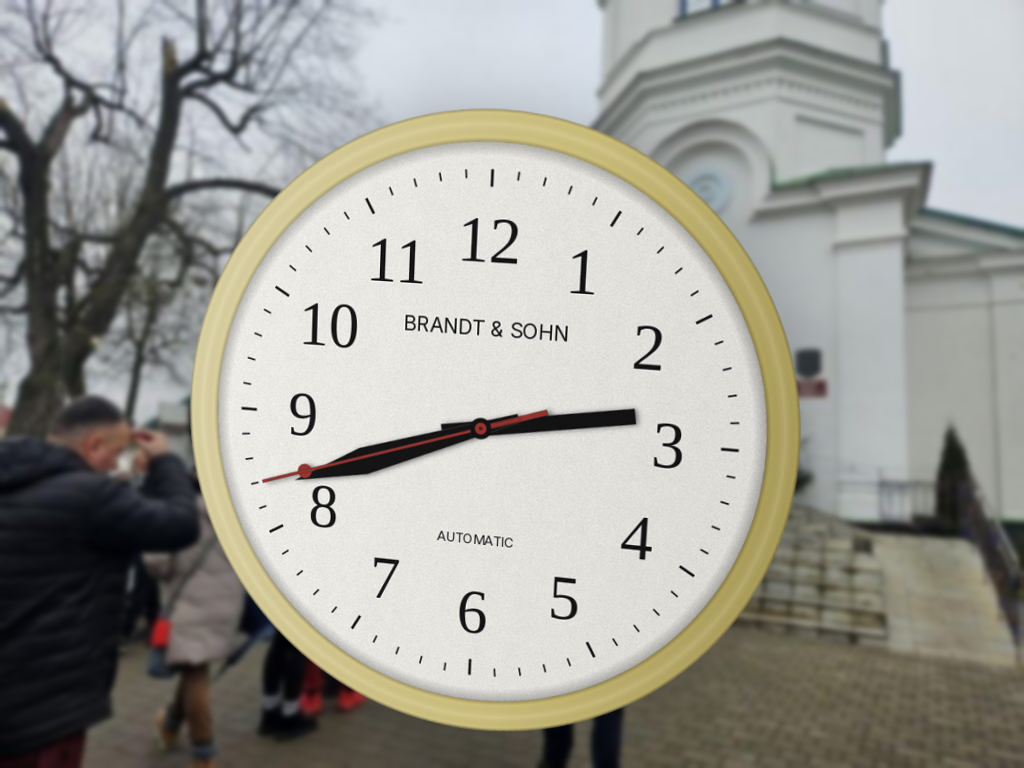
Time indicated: 2:41:42
